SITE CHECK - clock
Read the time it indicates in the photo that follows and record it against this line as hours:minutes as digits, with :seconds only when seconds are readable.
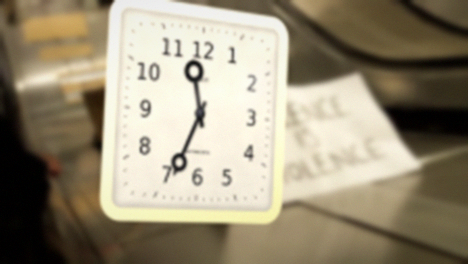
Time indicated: 11:34
